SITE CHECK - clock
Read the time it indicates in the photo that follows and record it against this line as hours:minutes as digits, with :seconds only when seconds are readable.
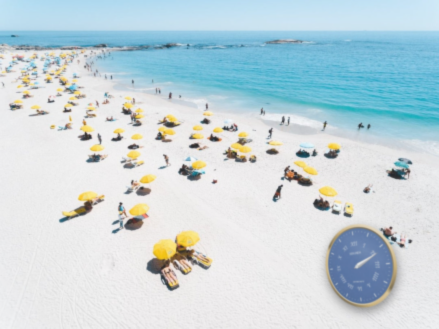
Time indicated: 2:11
